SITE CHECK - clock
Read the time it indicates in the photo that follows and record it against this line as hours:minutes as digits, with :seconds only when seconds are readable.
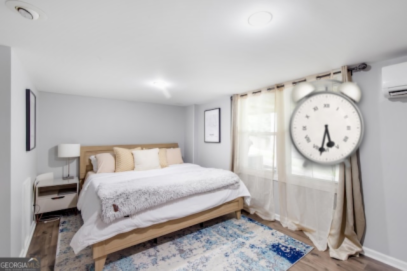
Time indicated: 5:32
